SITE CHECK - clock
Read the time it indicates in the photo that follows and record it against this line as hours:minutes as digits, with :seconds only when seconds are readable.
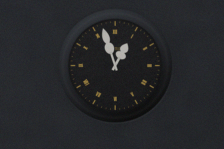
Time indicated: 12:57
